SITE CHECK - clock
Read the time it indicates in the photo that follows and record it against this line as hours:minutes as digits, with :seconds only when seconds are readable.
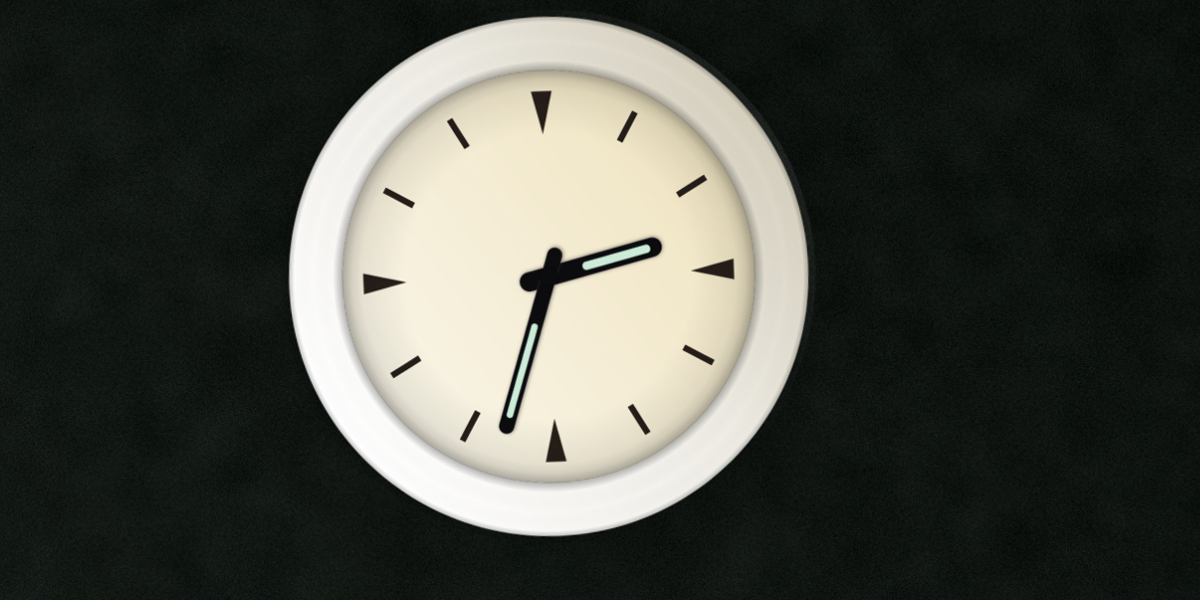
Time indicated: 2:33
